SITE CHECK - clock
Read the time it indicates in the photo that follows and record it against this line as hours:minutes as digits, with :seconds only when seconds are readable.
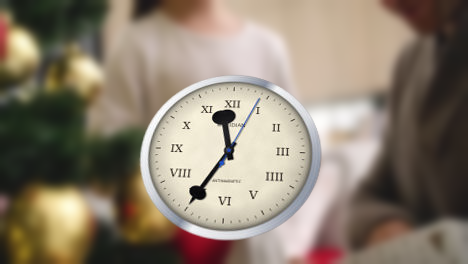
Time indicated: 11:35:04
